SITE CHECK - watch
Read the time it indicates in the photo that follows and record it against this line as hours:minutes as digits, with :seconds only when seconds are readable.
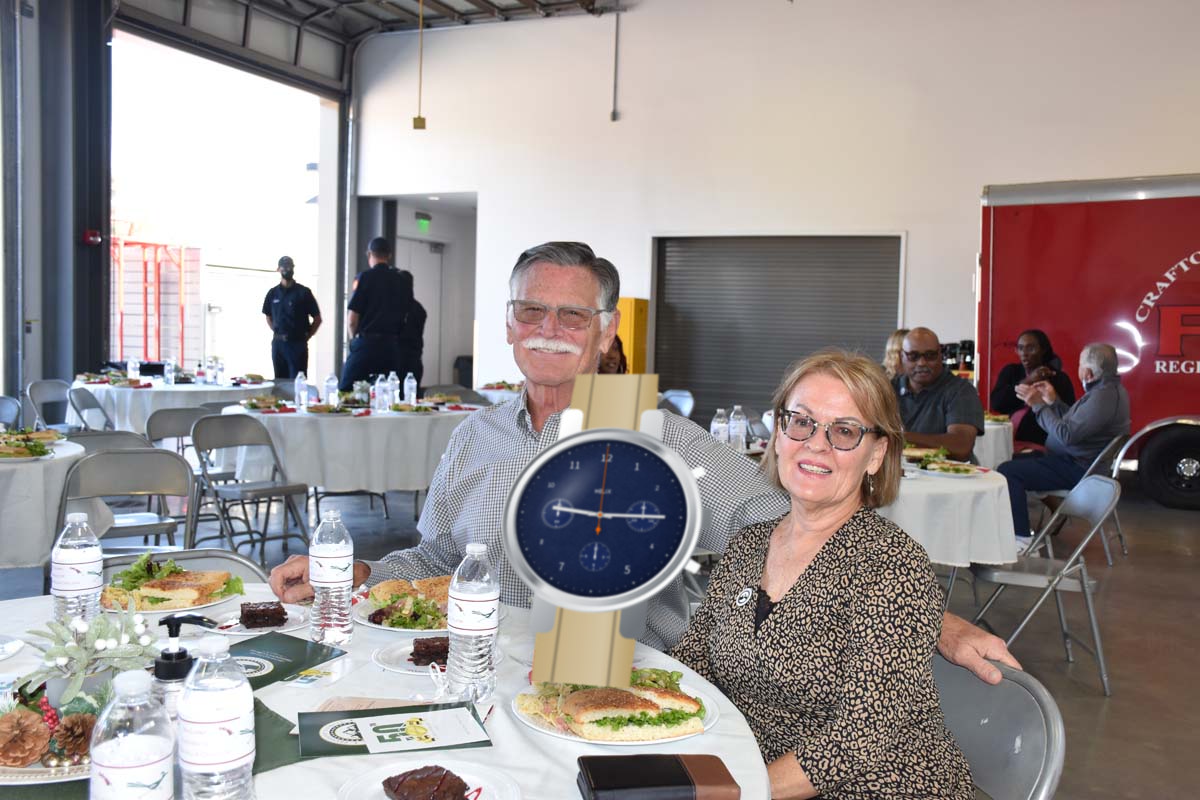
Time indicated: 9:15
